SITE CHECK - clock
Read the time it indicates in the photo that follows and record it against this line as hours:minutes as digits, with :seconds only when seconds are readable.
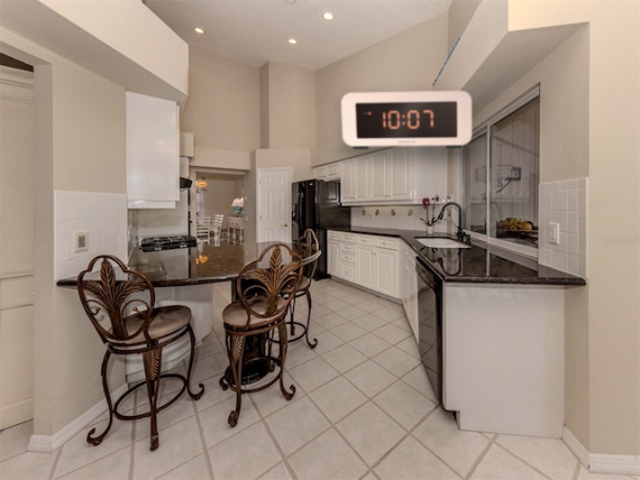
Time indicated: 10:07
